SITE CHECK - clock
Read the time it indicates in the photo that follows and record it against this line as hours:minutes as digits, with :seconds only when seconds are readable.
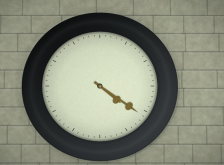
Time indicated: 4:21
